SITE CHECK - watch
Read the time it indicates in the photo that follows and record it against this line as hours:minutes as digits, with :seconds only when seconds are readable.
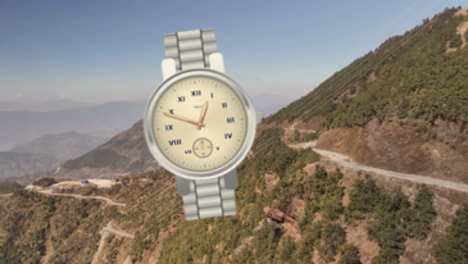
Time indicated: 12:49
